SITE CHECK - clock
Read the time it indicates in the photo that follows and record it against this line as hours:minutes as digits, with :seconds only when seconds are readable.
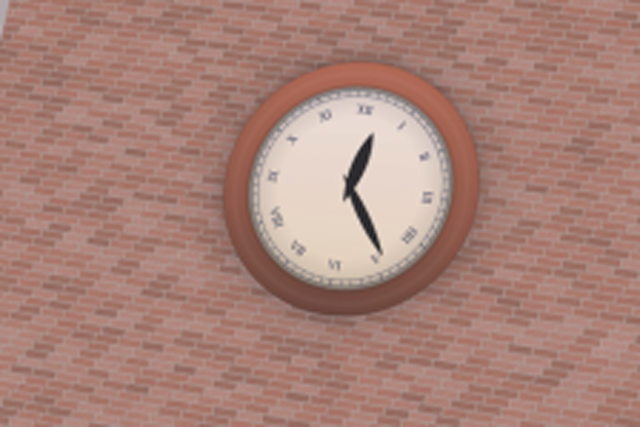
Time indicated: 12:24
